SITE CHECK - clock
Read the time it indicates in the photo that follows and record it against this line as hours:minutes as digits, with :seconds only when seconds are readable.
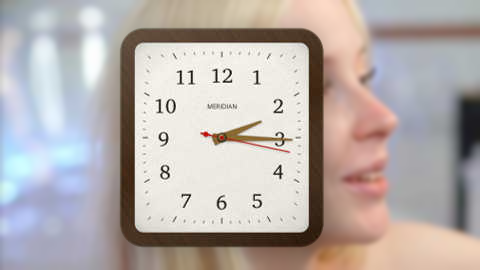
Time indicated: 2:15:17
